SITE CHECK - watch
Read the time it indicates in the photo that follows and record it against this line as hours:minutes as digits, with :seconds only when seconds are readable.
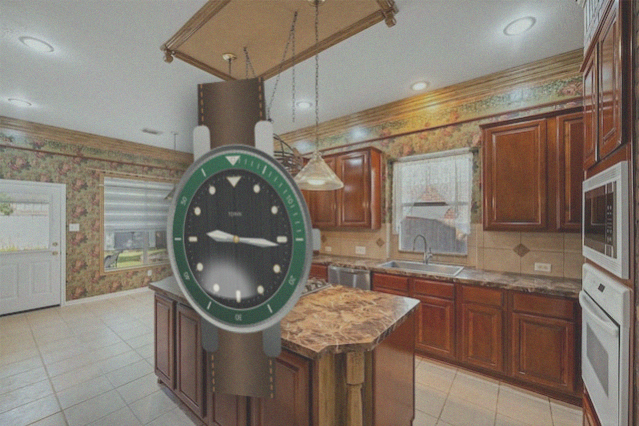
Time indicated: 9:16
